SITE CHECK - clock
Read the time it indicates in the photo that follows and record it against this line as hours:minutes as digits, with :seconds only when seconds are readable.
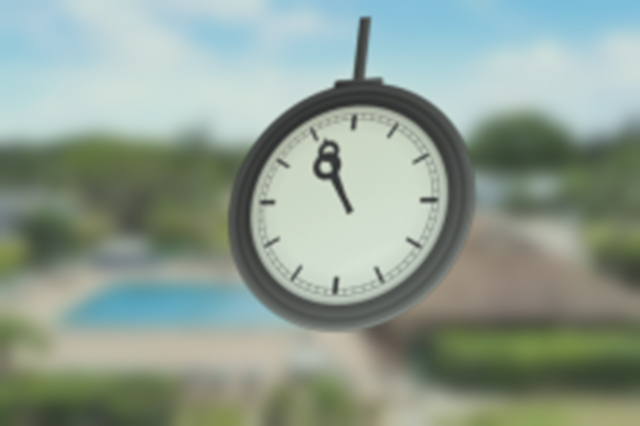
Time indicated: 10:56
